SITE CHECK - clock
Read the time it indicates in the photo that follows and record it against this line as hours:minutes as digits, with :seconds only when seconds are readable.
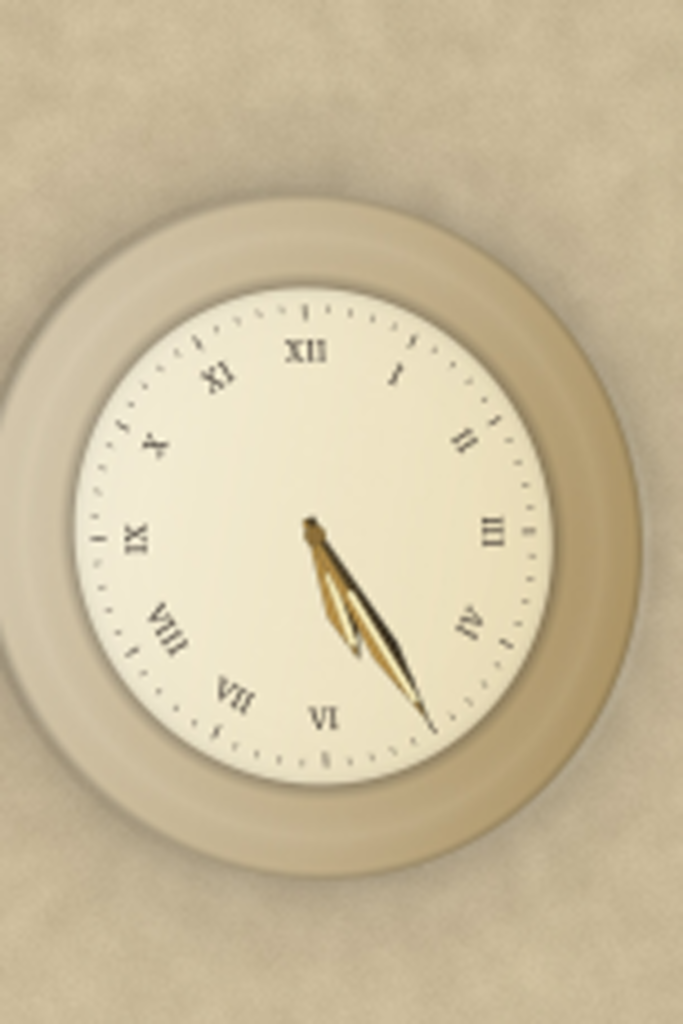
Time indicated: 5:25
